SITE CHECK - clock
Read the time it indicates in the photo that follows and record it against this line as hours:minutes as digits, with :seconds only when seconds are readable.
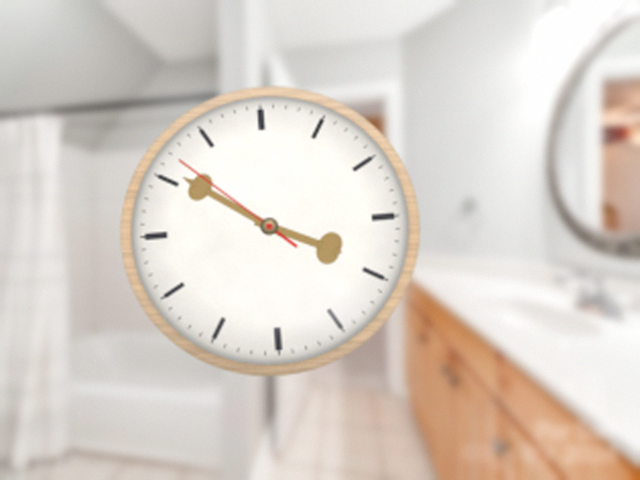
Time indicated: 3:50:52
